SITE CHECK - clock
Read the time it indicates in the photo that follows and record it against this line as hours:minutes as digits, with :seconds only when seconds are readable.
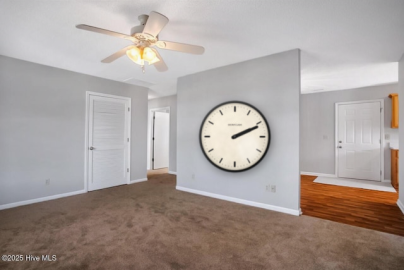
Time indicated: 2:11
